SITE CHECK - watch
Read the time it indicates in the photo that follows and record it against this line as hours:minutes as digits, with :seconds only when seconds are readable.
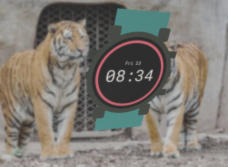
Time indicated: 8:34
